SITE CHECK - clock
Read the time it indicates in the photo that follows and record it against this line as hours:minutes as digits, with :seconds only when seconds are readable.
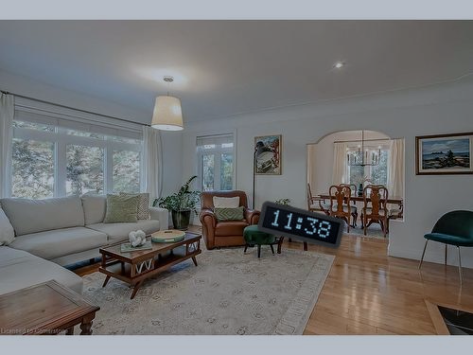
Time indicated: 11:38
